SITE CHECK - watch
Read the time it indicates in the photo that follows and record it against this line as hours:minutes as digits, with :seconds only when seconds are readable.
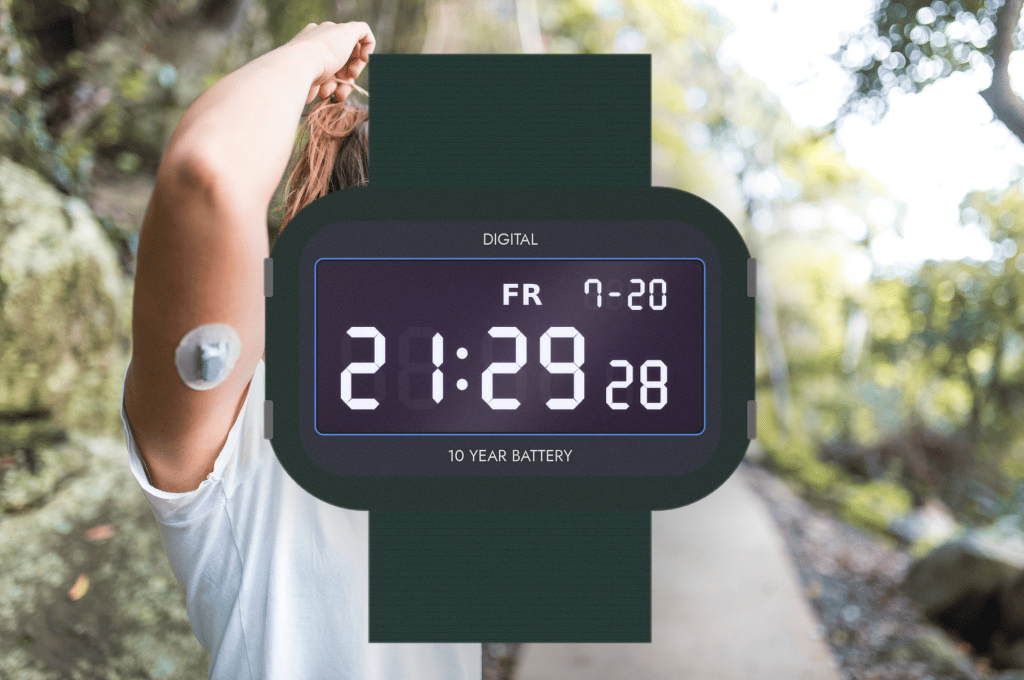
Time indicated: 21:29:28
